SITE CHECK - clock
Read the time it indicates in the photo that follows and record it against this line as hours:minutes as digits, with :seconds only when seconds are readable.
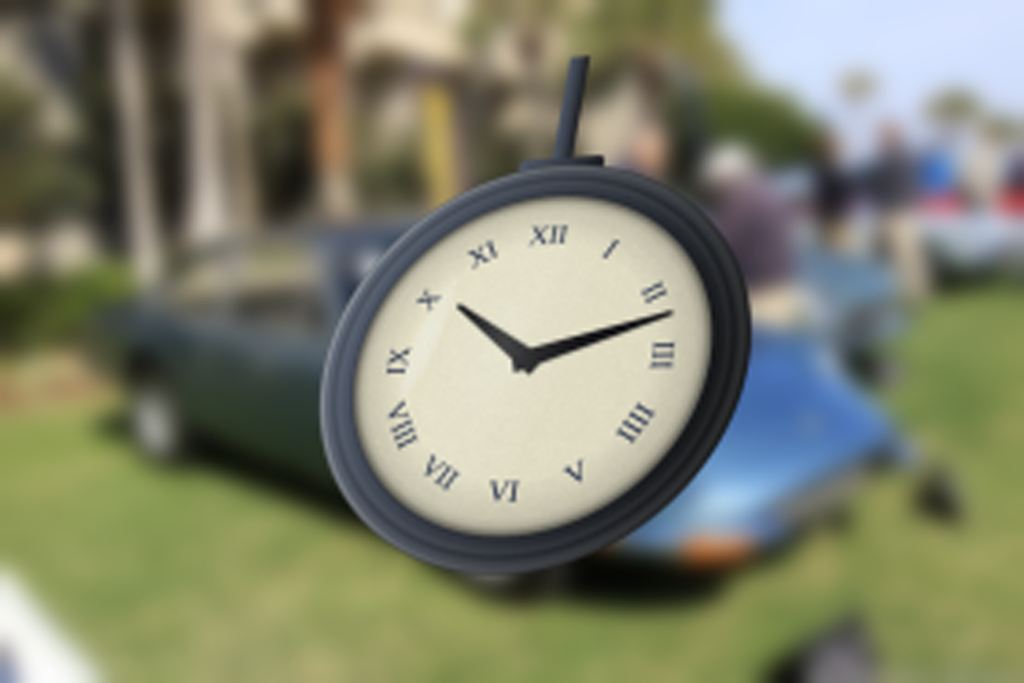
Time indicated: 10:12
